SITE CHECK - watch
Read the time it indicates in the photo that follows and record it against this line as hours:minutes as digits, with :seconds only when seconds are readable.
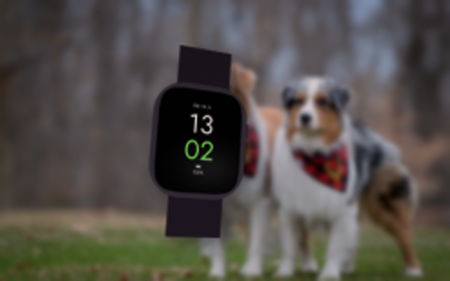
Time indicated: 13:02
